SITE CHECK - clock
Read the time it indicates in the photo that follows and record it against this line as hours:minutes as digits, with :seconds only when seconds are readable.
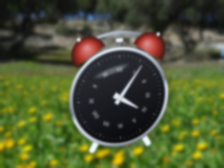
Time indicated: 4:06
